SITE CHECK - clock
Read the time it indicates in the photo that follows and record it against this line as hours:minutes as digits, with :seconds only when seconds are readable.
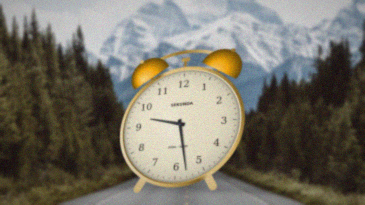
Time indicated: 9:28
